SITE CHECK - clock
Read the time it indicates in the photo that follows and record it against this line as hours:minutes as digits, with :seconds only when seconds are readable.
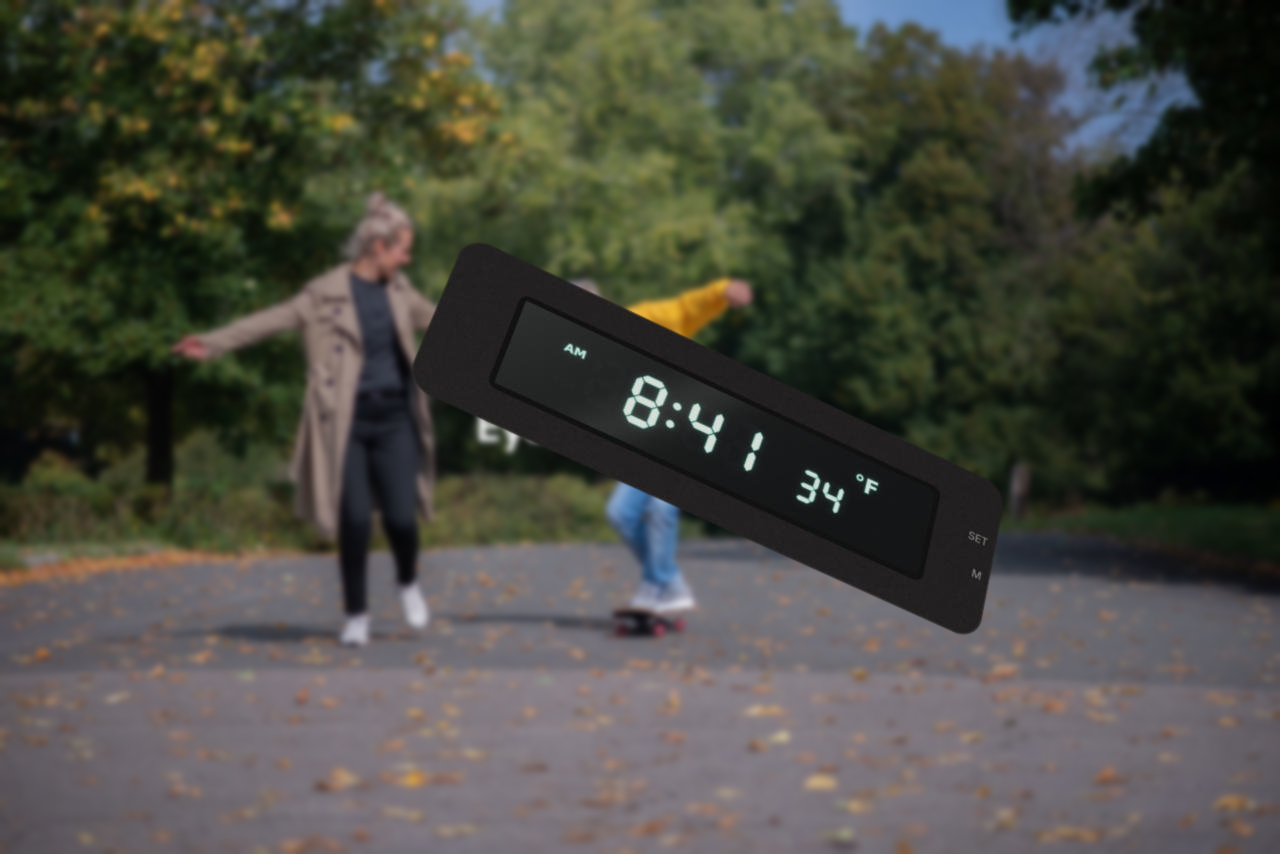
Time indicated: 8:41
